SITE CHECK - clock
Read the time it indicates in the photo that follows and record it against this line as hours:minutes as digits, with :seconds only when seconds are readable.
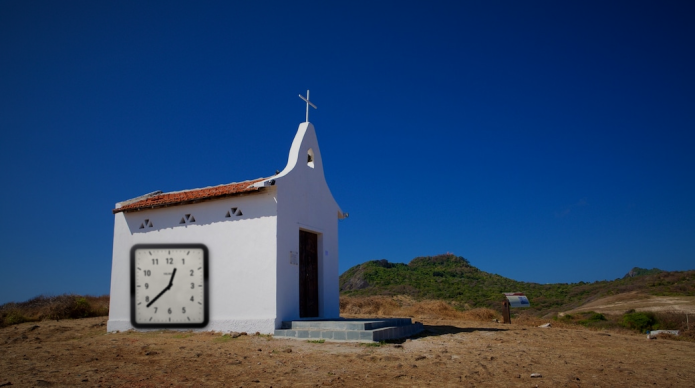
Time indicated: 12:38
